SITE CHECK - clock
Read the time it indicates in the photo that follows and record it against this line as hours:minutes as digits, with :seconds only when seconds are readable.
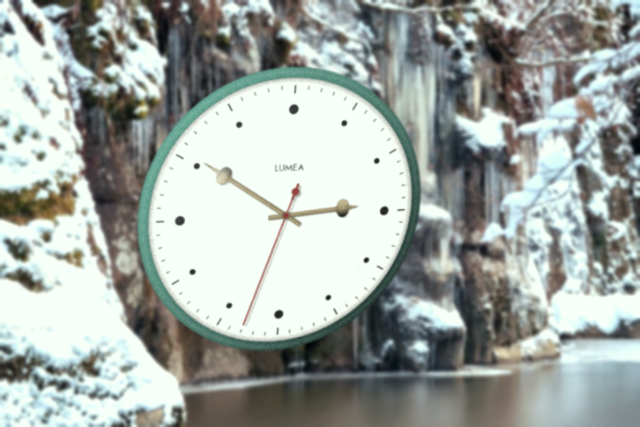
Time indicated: 2:50:33
